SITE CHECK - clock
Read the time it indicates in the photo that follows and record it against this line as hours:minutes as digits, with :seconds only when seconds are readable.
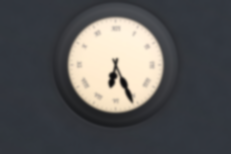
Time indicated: 6:26
